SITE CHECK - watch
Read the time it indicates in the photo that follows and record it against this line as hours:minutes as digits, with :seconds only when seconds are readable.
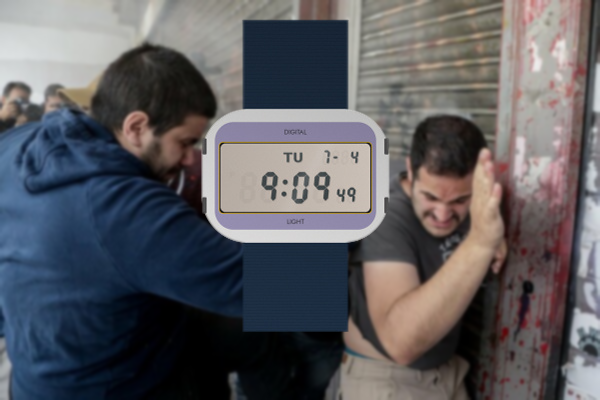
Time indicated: 9:09:49
